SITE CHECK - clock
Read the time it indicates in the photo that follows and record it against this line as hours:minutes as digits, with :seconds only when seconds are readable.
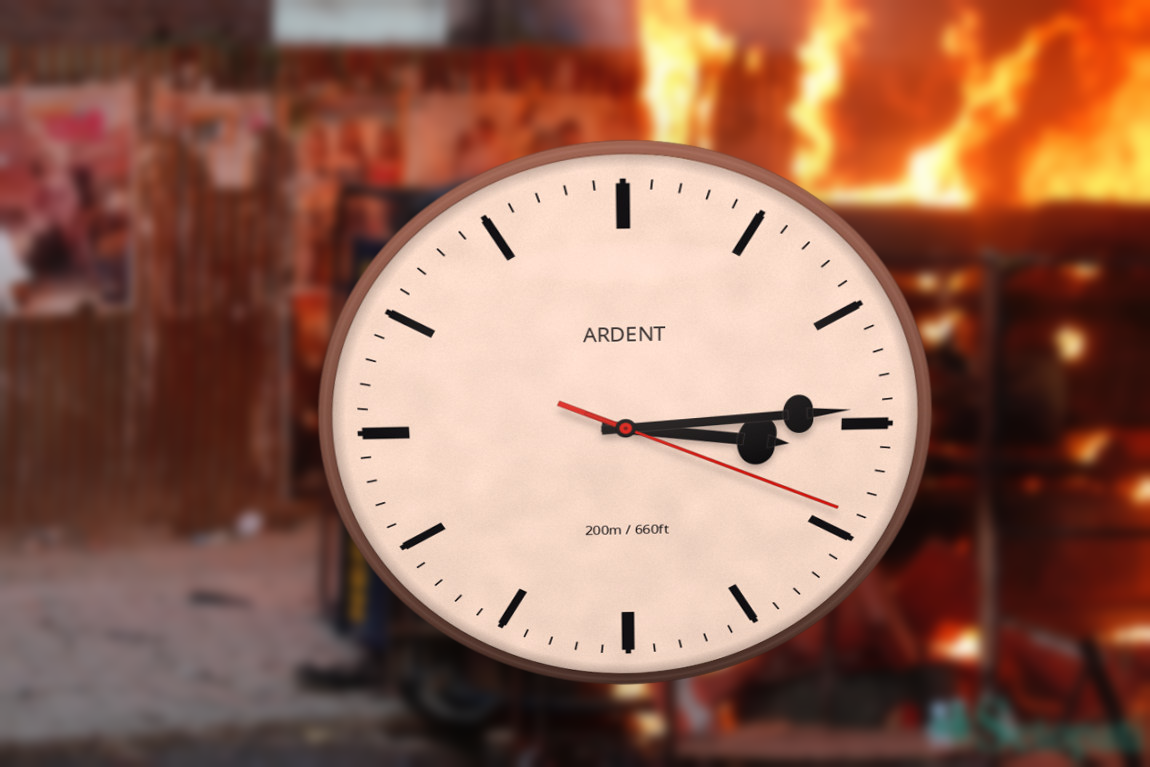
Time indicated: 3:14:19
